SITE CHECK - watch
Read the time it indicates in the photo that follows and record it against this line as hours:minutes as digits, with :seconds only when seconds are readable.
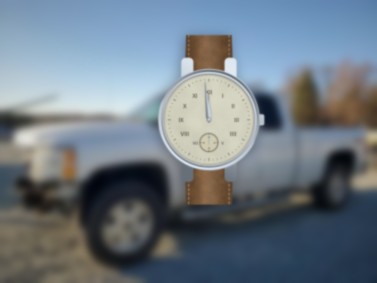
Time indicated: 11:59
